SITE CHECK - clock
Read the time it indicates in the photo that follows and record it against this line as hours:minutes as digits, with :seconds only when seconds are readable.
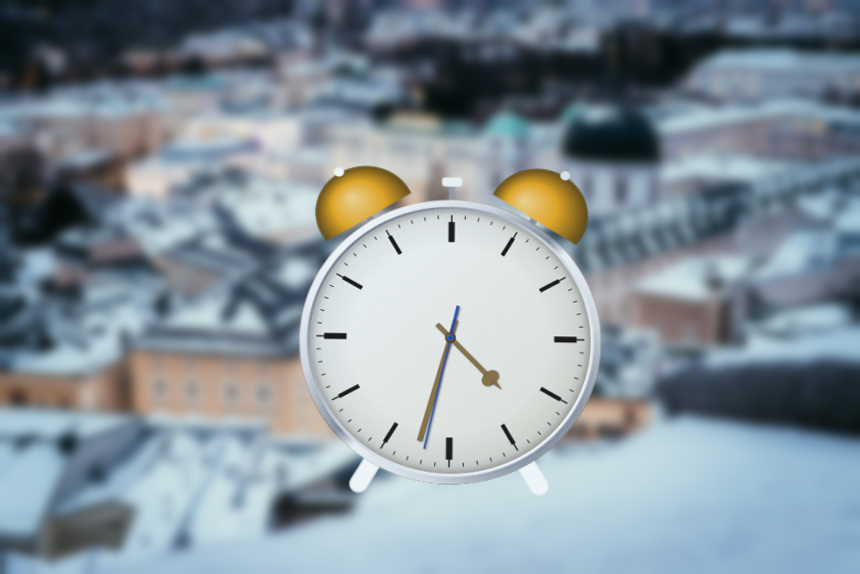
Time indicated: 4:32:32
